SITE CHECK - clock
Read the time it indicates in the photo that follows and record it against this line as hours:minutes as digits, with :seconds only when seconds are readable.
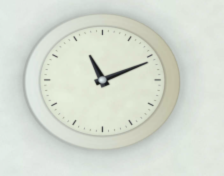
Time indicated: 11:11
